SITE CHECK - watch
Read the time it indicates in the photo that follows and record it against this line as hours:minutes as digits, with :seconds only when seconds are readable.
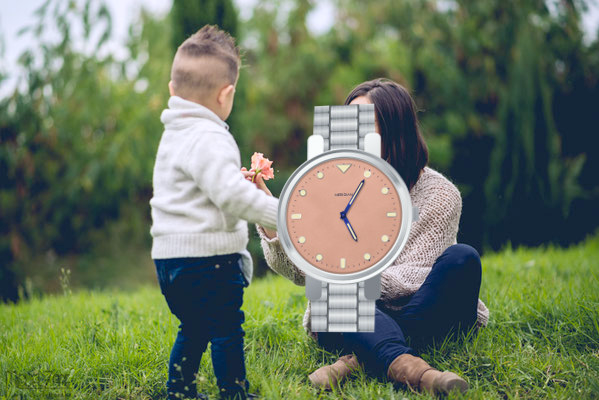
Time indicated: 5:05
